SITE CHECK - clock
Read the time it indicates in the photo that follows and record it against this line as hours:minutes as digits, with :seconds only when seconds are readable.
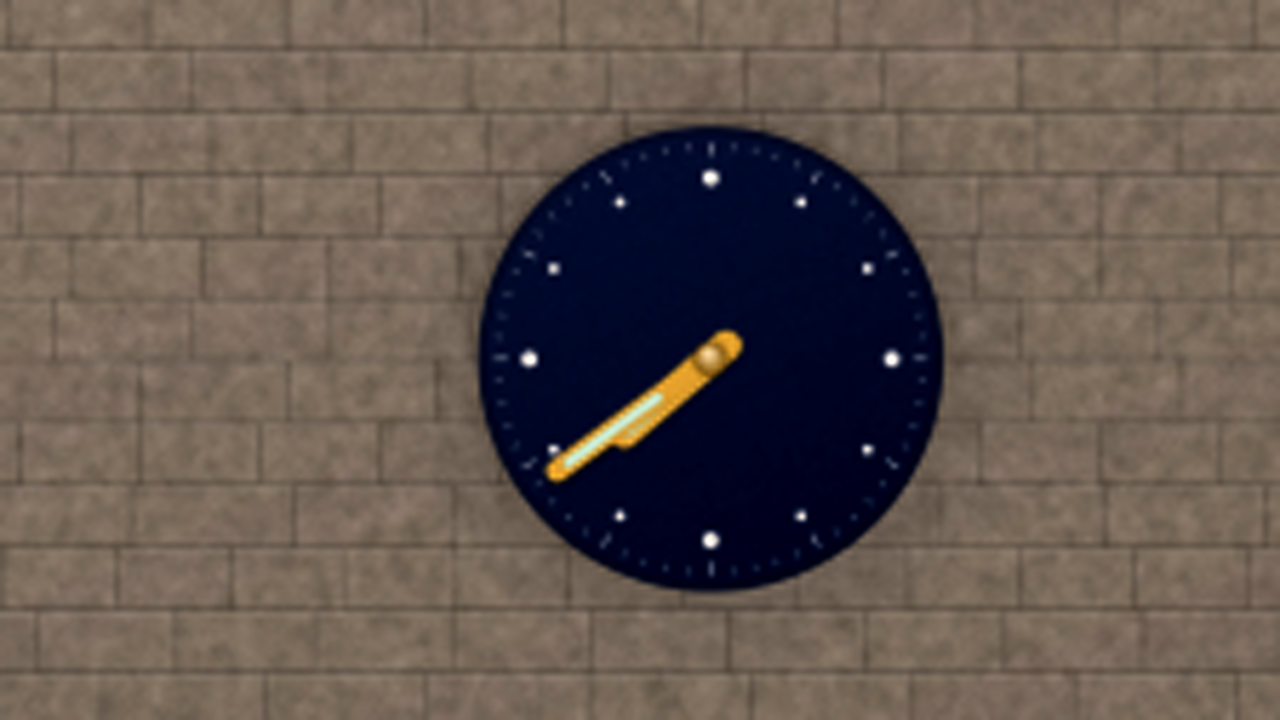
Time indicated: 7:39
